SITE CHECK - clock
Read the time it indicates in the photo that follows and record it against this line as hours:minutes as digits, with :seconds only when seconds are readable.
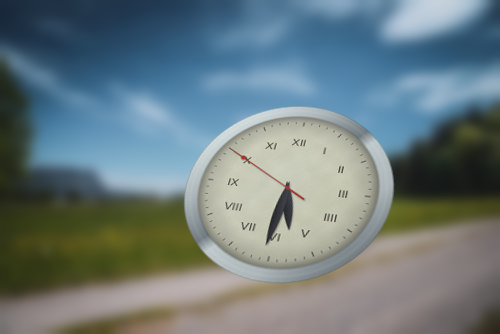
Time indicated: 5:30:50
